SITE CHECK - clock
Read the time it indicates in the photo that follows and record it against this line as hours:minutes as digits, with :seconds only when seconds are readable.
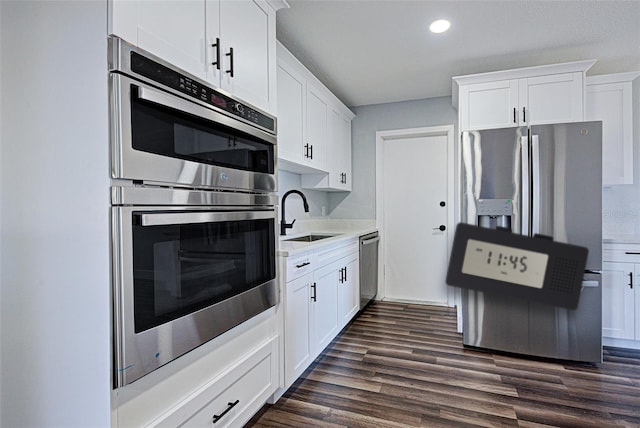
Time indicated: 11:45
